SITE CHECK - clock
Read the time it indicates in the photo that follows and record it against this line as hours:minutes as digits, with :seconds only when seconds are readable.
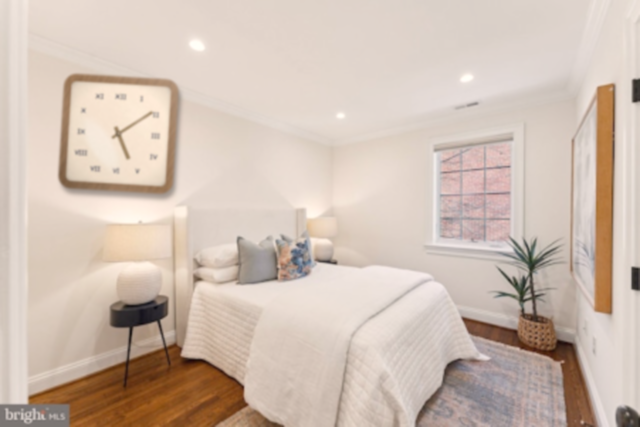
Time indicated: 5:09
